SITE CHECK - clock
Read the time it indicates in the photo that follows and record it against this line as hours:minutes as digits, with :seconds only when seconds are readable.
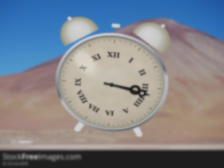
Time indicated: 3:17
